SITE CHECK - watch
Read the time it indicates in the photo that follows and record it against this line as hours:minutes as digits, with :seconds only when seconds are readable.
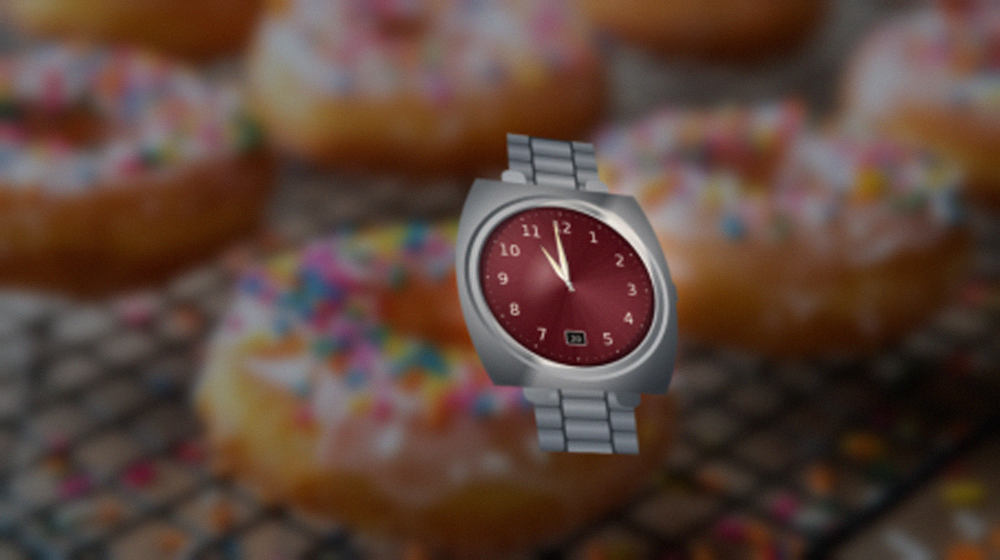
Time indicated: 10:59
